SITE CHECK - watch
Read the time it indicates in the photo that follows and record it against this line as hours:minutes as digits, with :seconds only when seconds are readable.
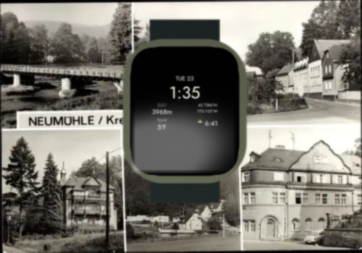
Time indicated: 1:35
